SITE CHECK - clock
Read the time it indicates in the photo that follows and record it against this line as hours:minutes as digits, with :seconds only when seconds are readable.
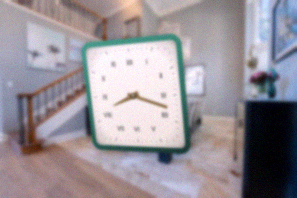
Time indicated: 8:18
